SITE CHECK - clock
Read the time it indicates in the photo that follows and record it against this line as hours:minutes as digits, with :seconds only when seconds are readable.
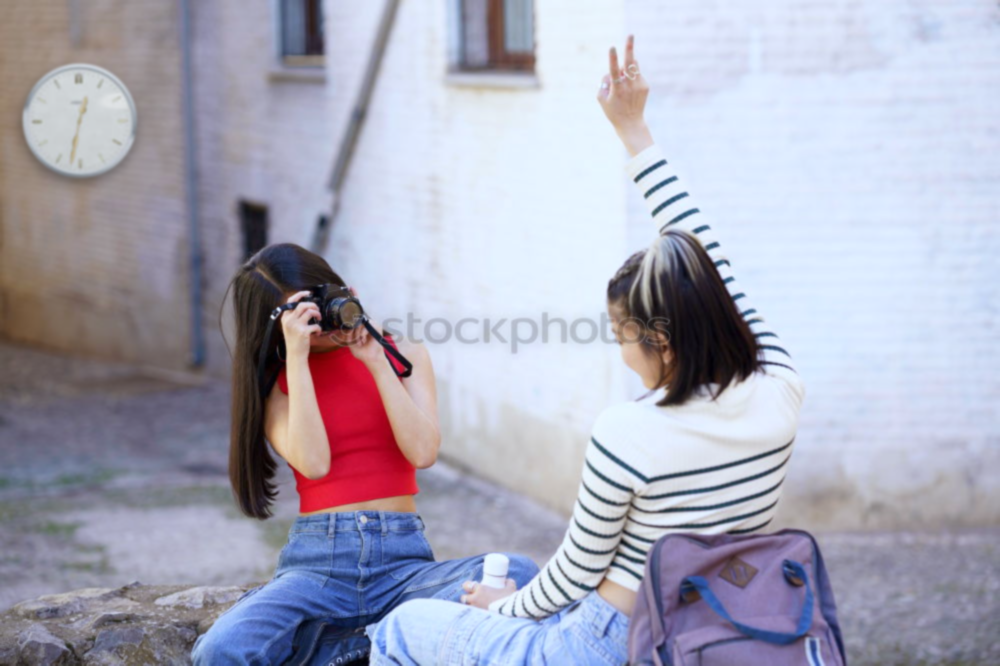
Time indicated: 12:32
